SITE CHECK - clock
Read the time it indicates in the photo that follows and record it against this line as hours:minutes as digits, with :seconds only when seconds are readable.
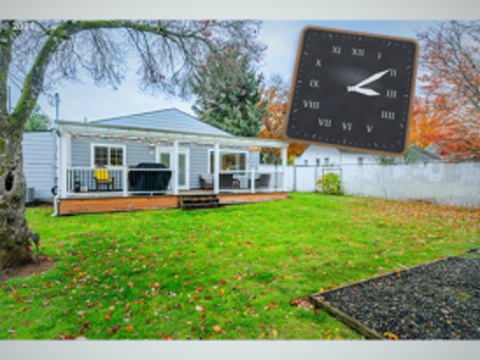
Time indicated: 3:09
